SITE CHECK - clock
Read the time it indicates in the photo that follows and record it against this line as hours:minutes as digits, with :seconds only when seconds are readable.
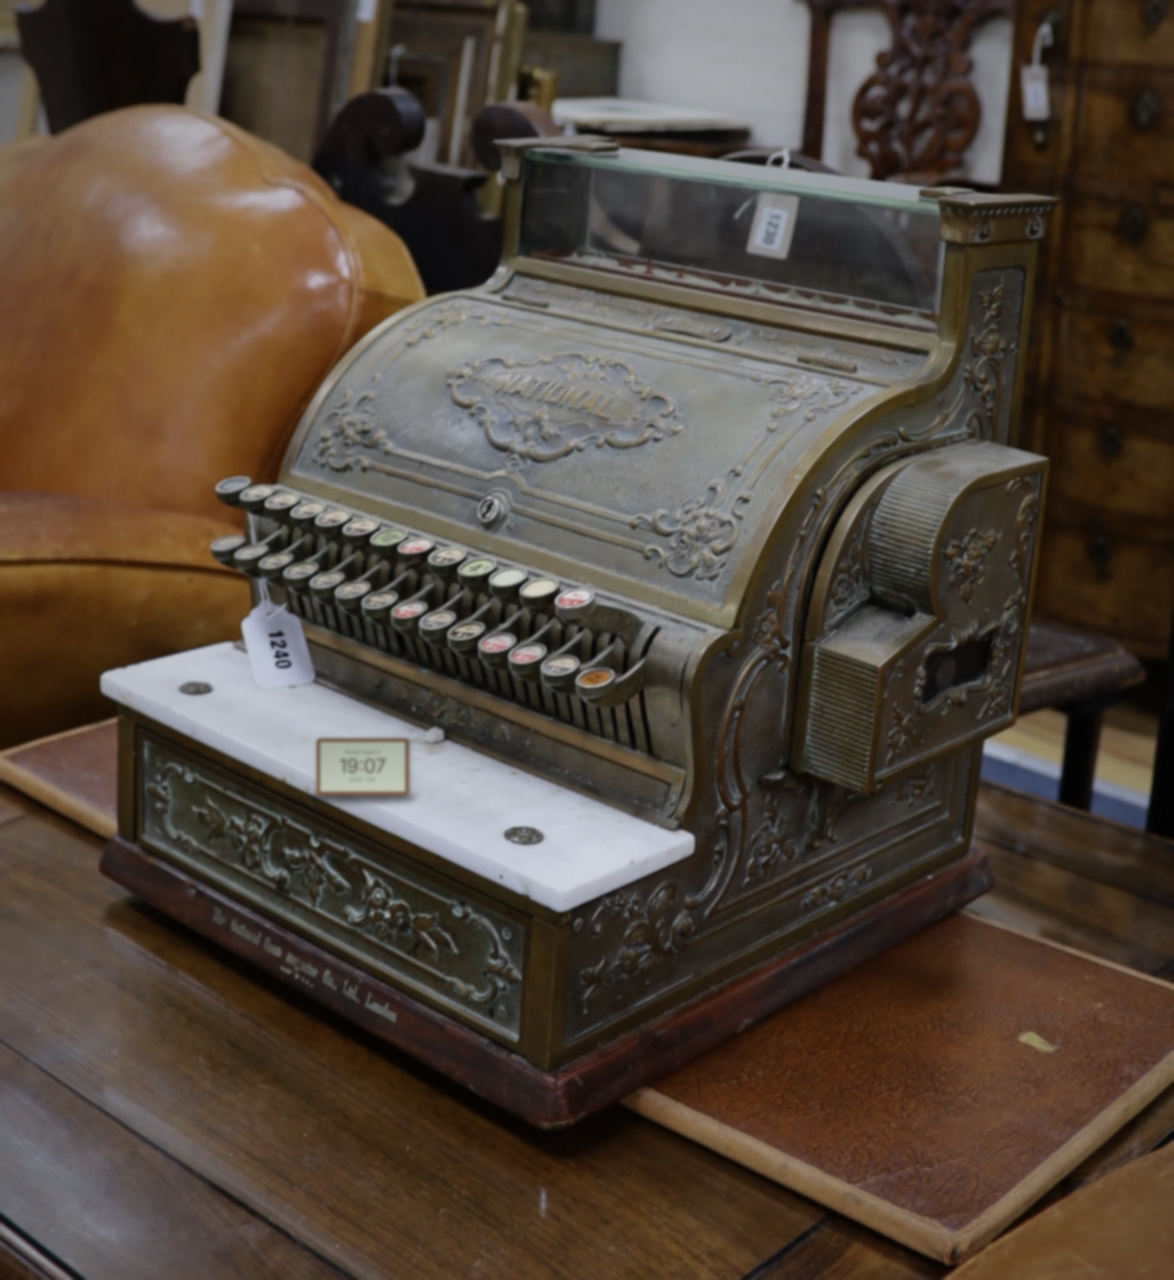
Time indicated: 19:07
